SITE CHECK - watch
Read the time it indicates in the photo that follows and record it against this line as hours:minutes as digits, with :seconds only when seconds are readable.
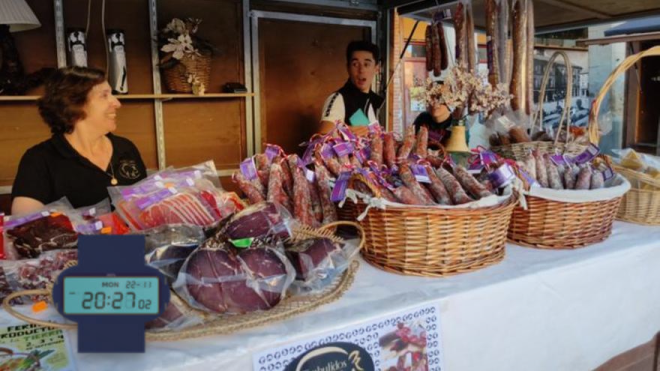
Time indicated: 20:27
